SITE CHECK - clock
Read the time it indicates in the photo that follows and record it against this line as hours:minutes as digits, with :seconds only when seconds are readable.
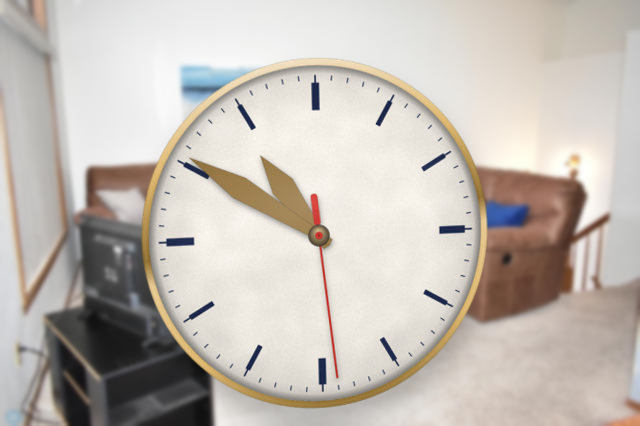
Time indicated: 10:50:29
